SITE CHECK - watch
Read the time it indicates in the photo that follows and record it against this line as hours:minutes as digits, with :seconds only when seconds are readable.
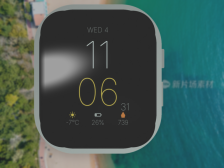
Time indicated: 11:06:31
